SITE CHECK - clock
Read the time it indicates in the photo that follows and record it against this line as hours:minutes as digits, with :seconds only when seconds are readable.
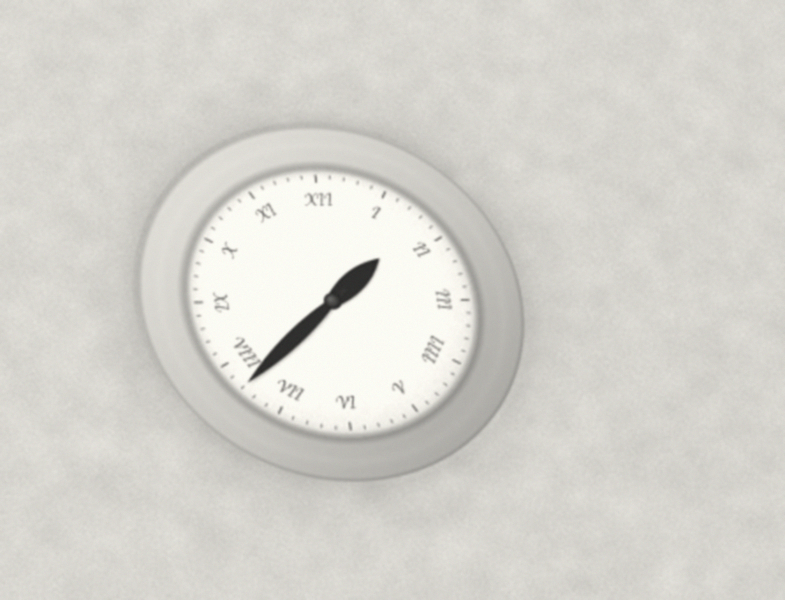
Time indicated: 1:38
